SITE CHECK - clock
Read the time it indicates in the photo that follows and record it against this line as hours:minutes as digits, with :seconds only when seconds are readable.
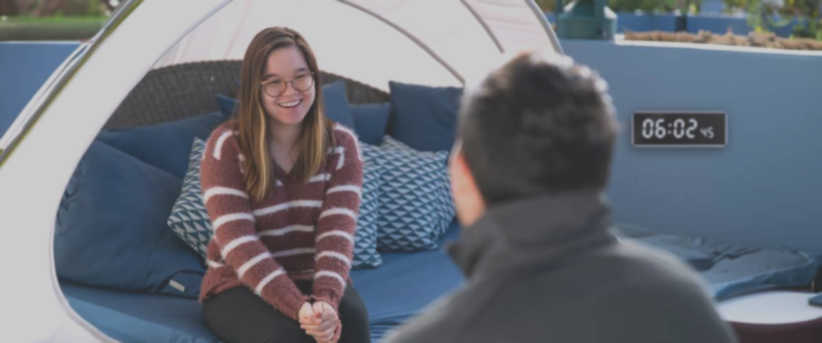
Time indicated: 6:02
